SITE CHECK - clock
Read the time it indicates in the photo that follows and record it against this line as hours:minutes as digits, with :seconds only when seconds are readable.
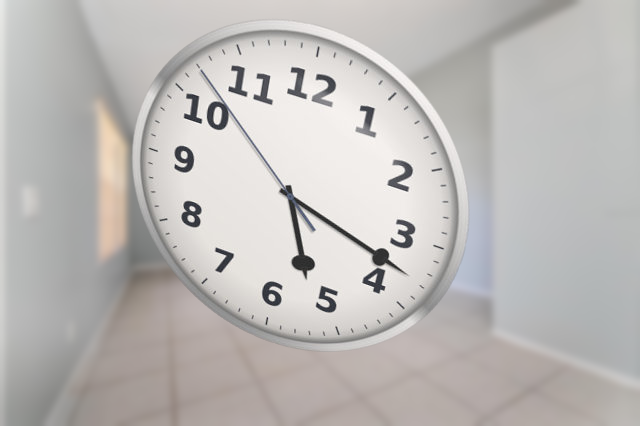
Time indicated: 5:17:52
